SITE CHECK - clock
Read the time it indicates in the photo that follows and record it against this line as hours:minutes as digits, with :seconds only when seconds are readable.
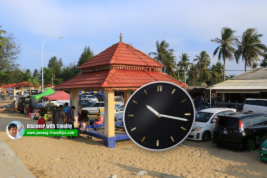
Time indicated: 10:17
